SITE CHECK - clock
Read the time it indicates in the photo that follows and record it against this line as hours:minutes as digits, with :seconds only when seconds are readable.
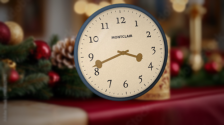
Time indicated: 3:42
